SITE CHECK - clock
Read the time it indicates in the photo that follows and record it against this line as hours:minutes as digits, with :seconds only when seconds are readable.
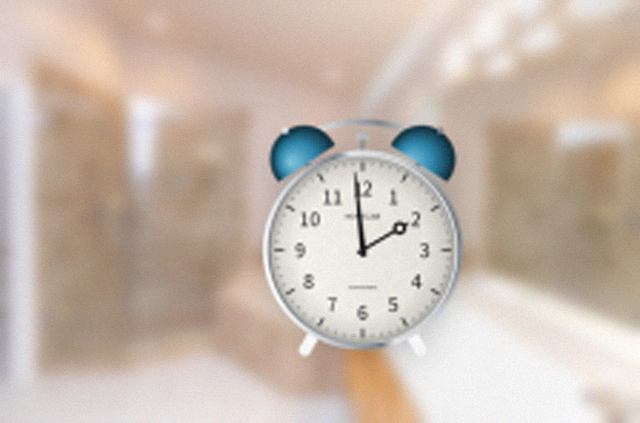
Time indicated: 1:59
